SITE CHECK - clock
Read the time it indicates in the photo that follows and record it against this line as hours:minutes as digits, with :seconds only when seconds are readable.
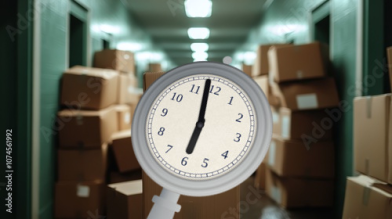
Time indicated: 5:58
